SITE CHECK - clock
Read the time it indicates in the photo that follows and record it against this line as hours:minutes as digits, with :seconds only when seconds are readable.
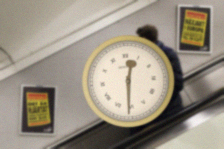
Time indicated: 12:31
